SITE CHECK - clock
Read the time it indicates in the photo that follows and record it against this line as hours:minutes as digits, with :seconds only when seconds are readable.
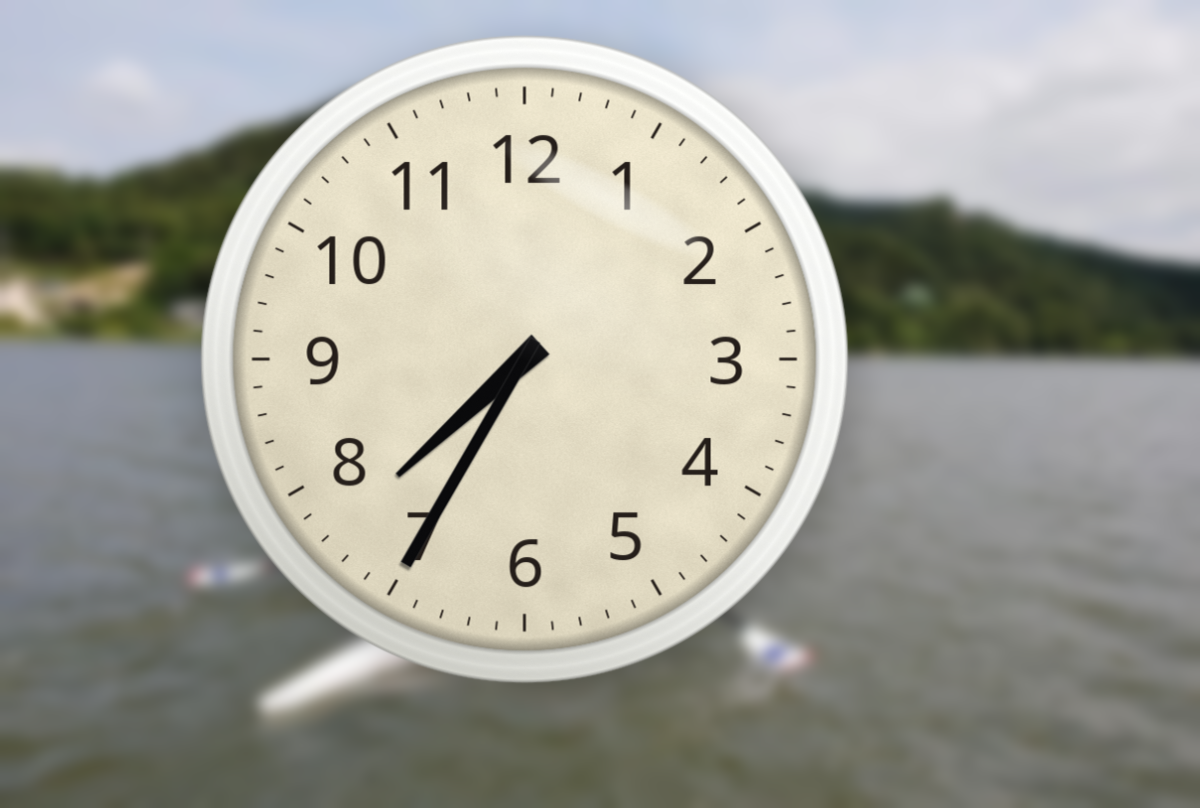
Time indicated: 7:35
